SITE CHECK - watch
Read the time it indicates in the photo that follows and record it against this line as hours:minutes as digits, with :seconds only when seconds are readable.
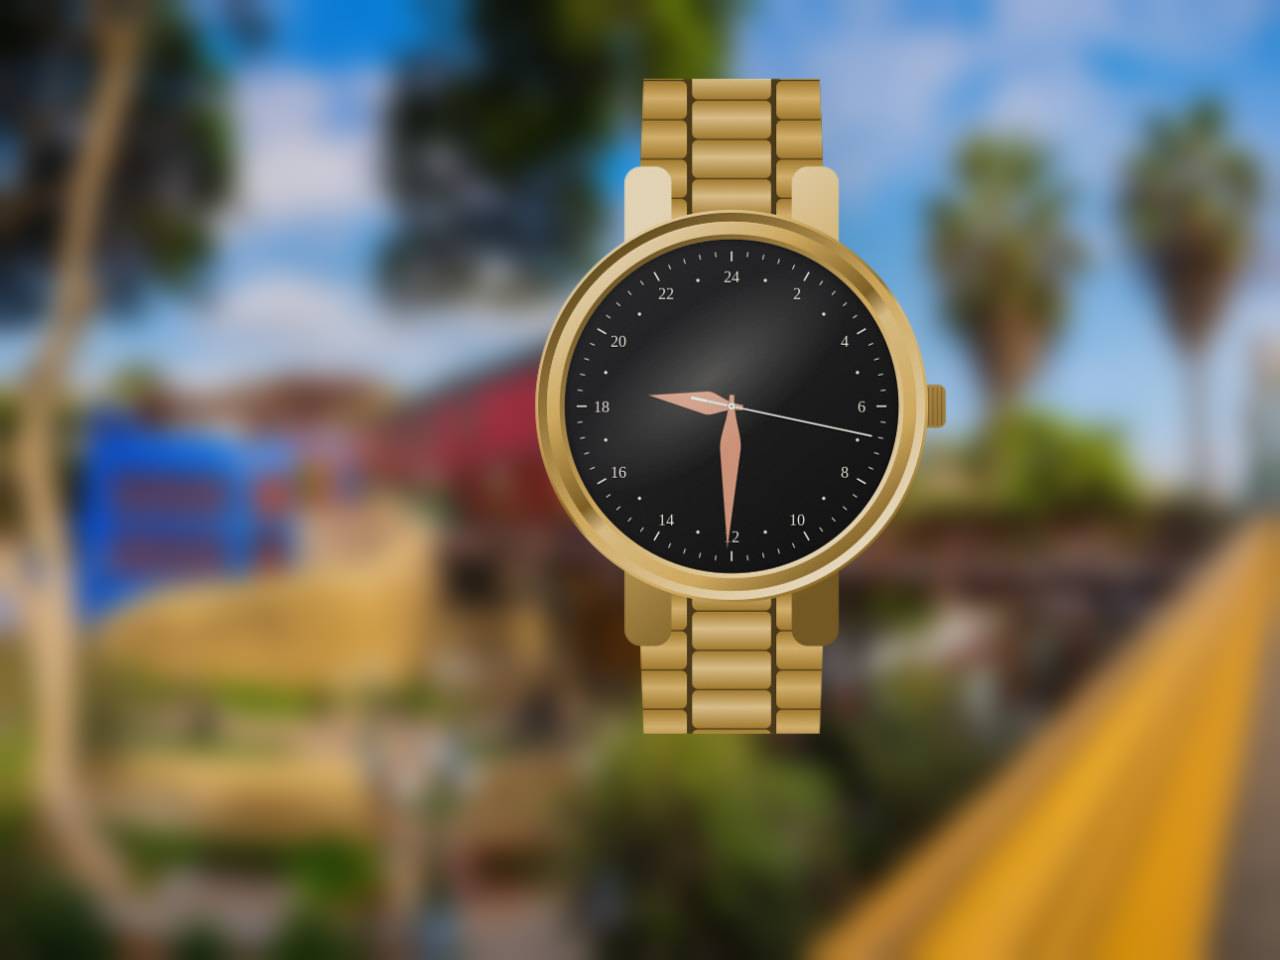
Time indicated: 18:30:17
